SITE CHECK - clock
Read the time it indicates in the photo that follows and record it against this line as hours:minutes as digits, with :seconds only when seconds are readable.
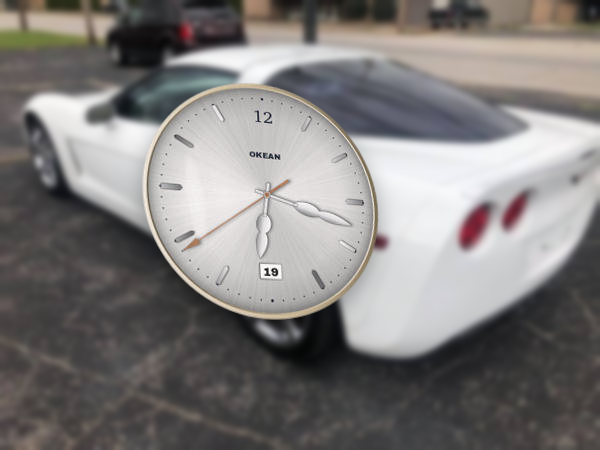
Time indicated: 6:17:39
